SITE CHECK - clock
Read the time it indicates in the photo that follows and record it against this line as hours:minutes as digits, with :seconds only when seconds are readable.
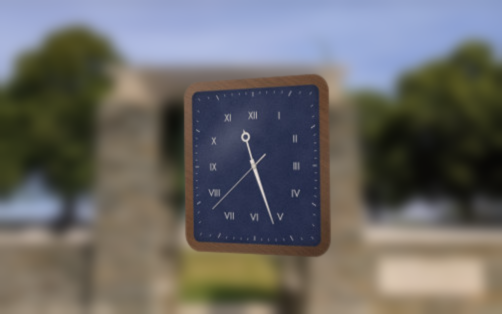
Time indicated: 11:26:38
